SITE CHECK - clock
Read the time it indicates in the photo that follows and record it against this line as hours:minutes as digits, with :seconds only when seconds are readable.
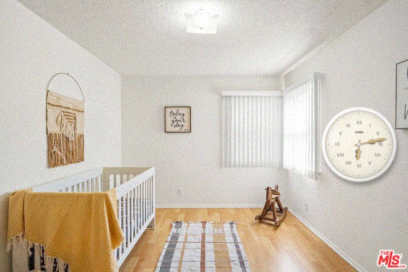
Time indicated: 6:13
